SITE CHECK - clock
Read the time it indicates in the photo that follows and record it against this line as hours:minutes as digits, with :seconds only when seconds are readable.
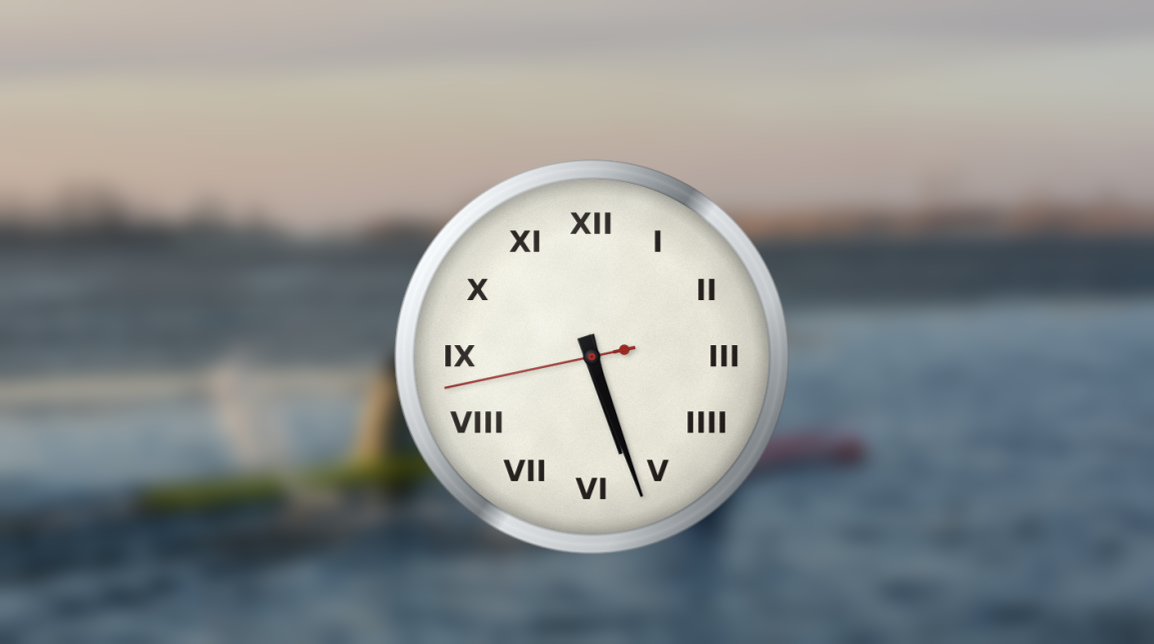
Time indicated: 5:26:43
